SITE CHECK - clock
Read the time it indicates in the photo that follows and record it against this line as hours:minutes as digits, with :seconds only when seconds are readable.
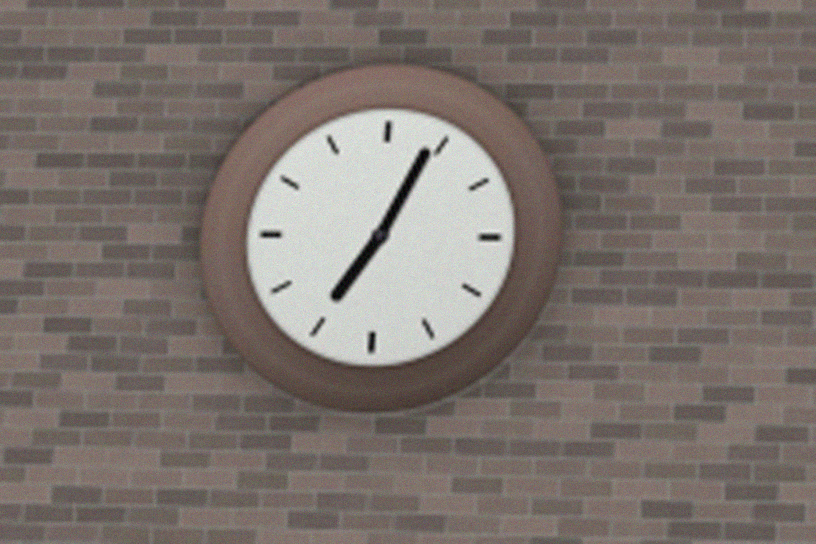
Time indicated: 7:04
